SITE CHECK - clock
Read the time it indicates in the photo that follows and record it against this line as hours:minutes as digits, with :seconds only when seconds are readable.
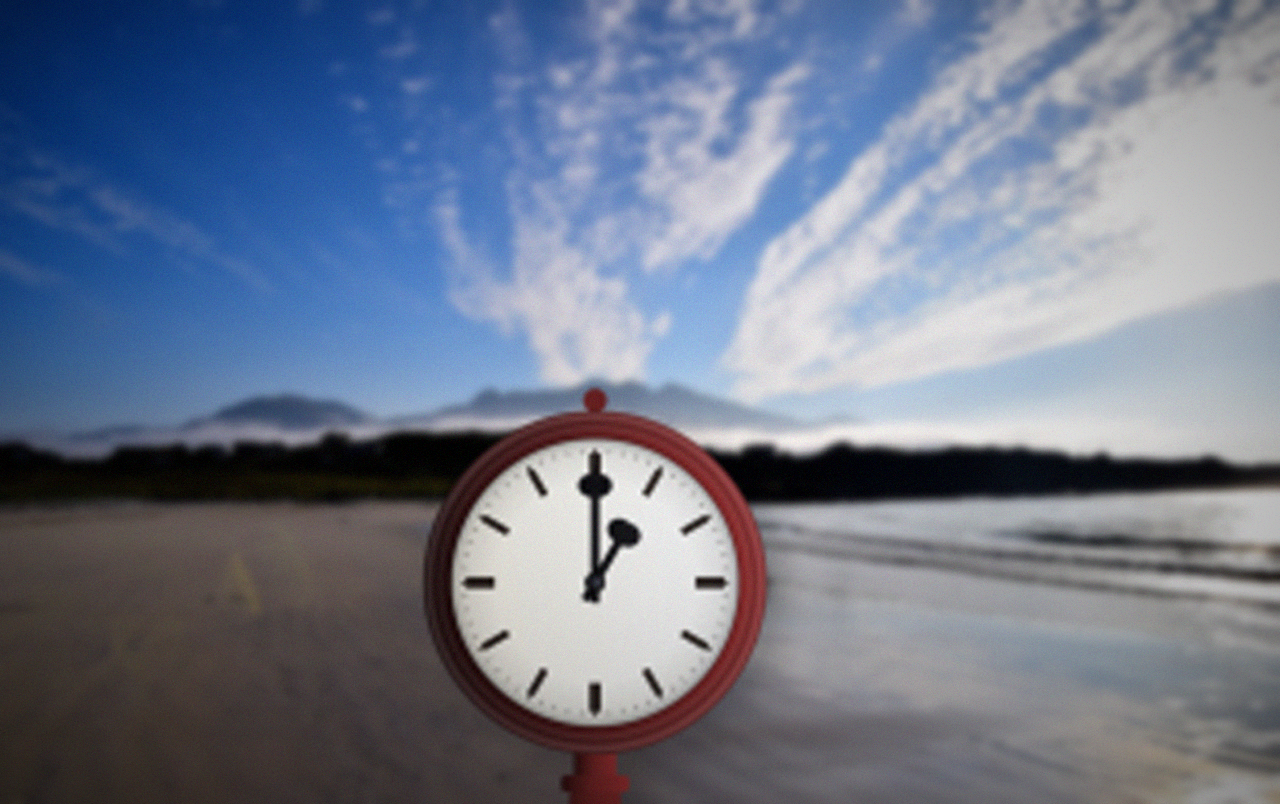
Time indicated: 1:00
